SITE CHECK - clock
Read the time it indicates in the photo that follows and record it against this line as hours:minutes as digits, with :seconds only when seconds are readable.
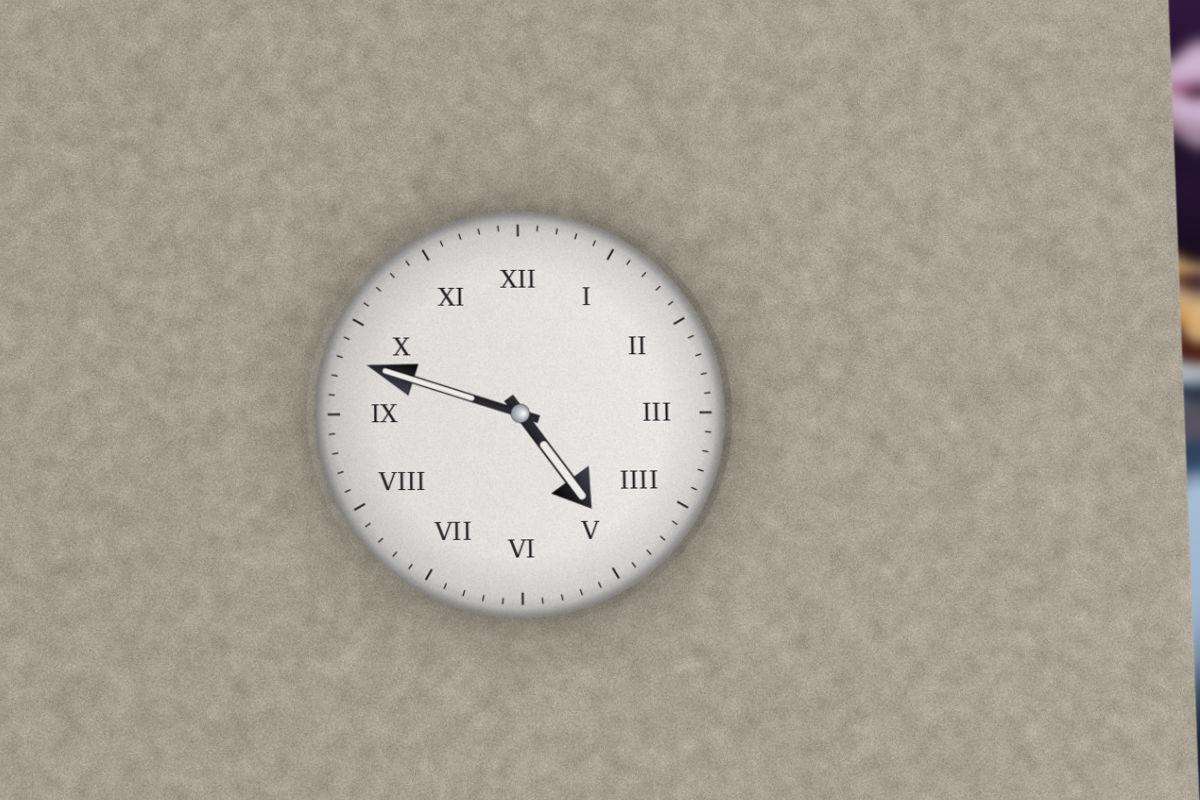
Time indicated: 4:48
